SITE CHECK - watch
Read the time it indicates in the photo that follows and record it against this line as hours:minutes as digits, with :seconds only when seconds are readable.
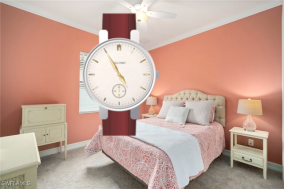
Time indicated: 4:55
